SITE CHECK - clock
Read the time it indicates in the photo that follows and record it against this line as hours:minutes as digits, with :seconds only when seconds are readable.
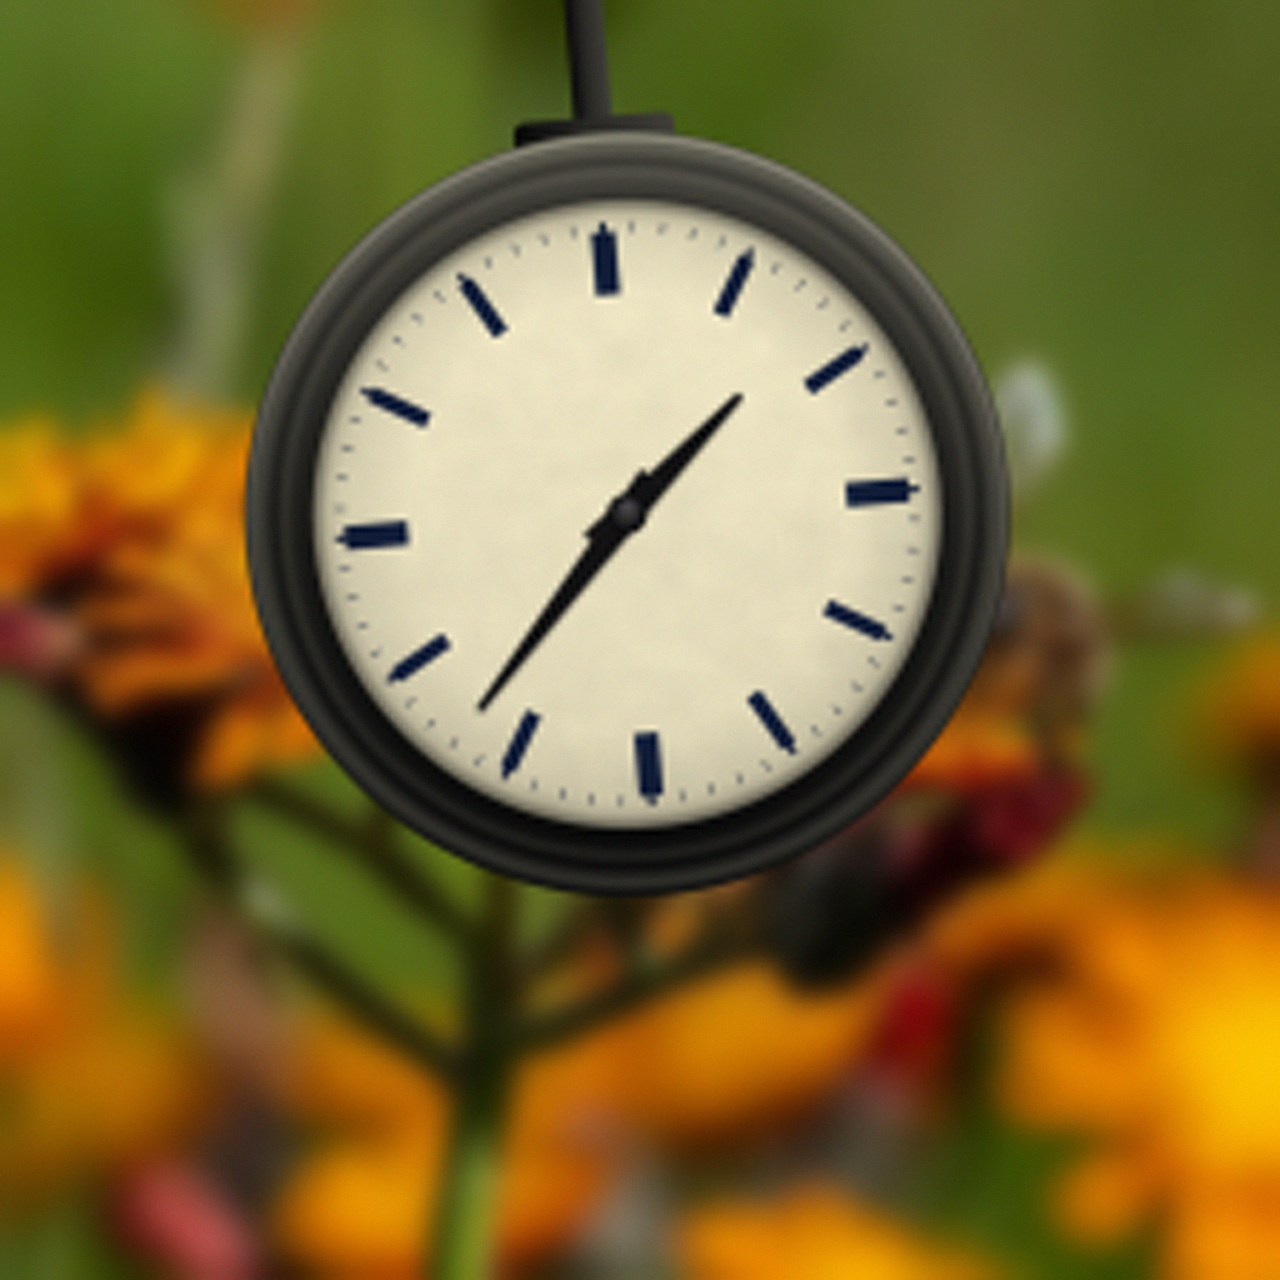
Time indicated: 1:37
